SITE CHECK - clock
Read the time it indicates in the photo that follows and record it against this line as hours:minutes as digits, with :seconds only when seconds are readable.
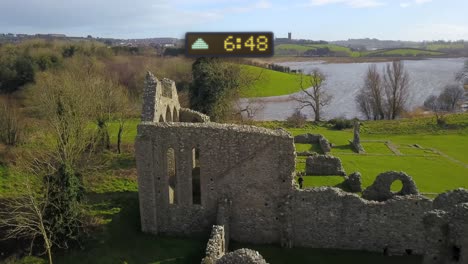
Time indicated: 6:48
